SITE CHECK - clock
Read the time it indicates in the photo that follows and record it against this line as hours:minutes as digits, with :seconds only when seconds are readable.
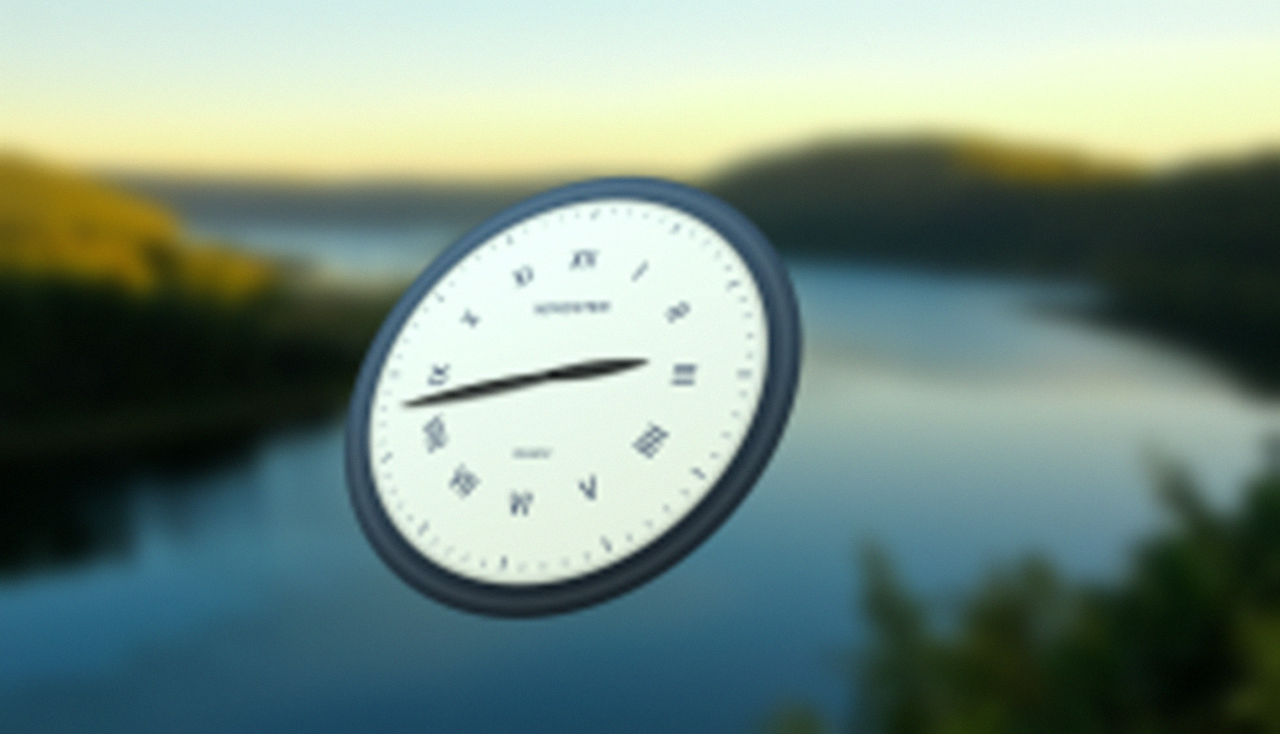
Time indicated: 2:43
